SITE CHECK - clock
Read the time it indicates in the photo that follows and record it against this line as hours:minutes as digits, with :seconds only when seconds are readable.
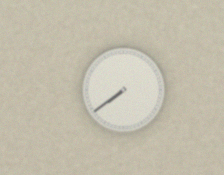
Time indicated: 7:39
